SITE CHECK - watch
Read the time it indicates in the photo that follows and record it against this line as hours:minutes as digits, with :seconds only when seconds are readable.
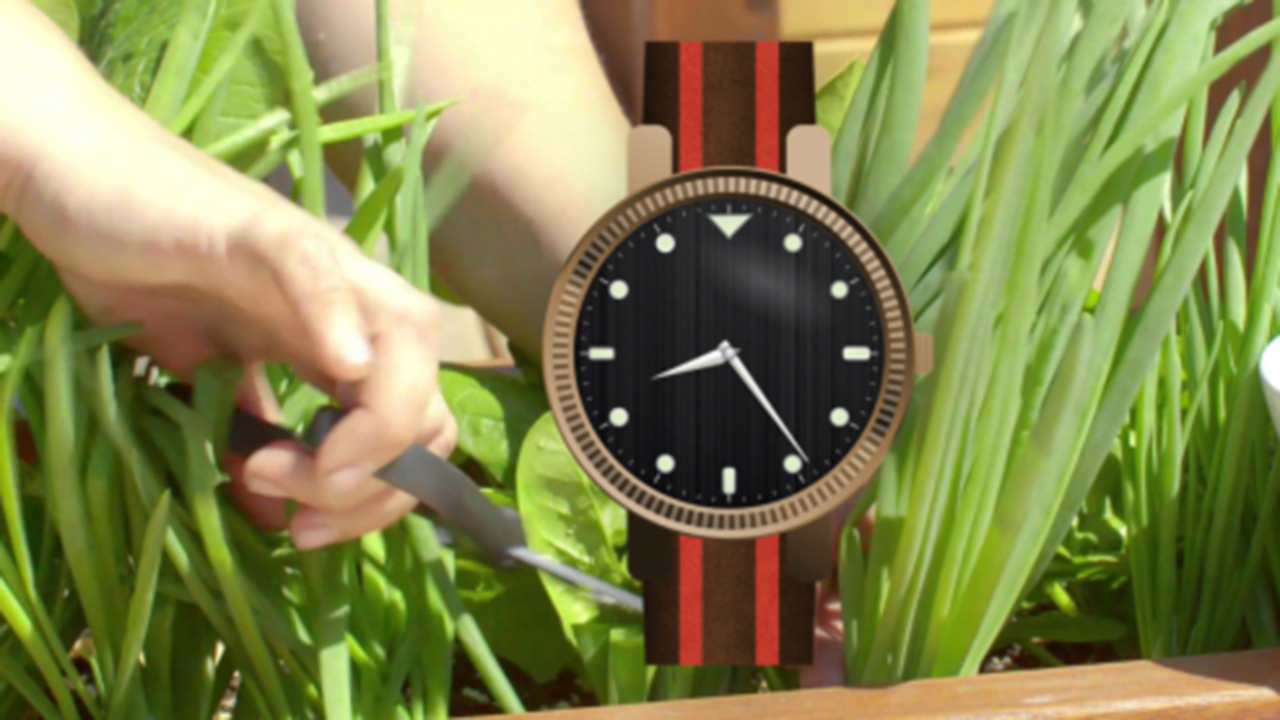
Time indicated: 8:24
